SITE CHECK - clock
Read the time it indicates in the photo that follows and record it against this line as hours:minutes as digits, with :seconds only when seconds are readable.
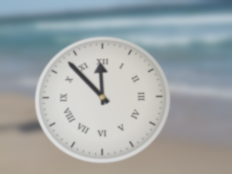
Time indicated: 11:53
